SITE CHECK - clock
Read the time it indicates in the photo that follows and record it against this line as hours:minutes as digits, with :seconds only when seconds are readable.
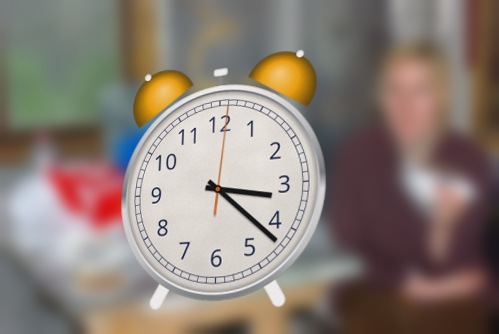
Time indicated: 3:22:01
